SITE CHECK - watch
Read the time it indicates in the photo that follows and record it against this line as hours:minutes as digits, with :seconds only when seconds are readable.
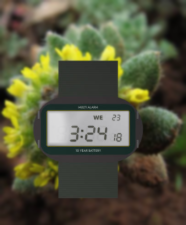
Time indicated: 3:24:18
